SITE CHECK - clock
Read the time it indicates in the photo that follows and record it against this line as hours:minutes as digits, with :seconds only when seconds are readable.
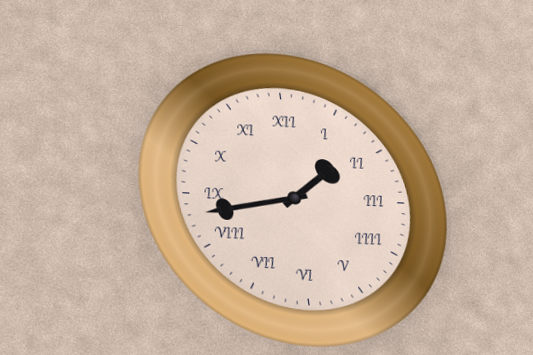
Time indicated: 1:43
